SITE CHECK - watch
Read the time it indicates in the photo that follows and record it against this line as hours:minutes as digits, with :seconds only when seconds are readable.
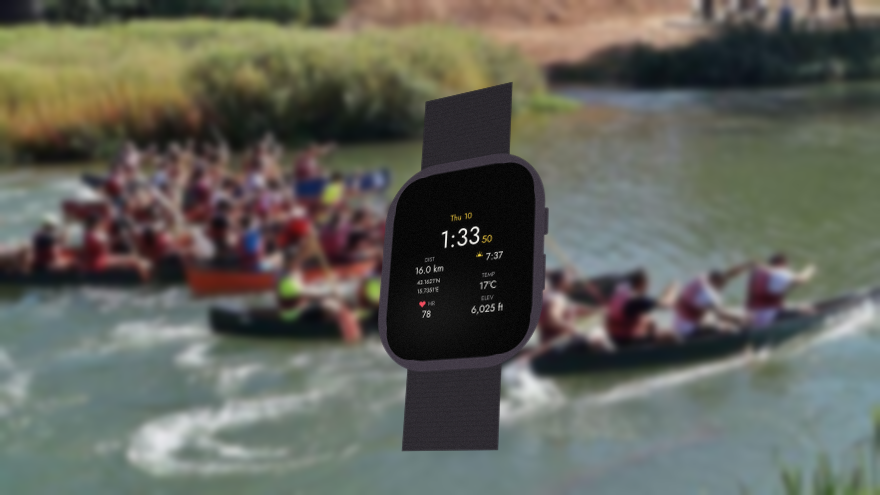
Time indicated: 1:33:50
